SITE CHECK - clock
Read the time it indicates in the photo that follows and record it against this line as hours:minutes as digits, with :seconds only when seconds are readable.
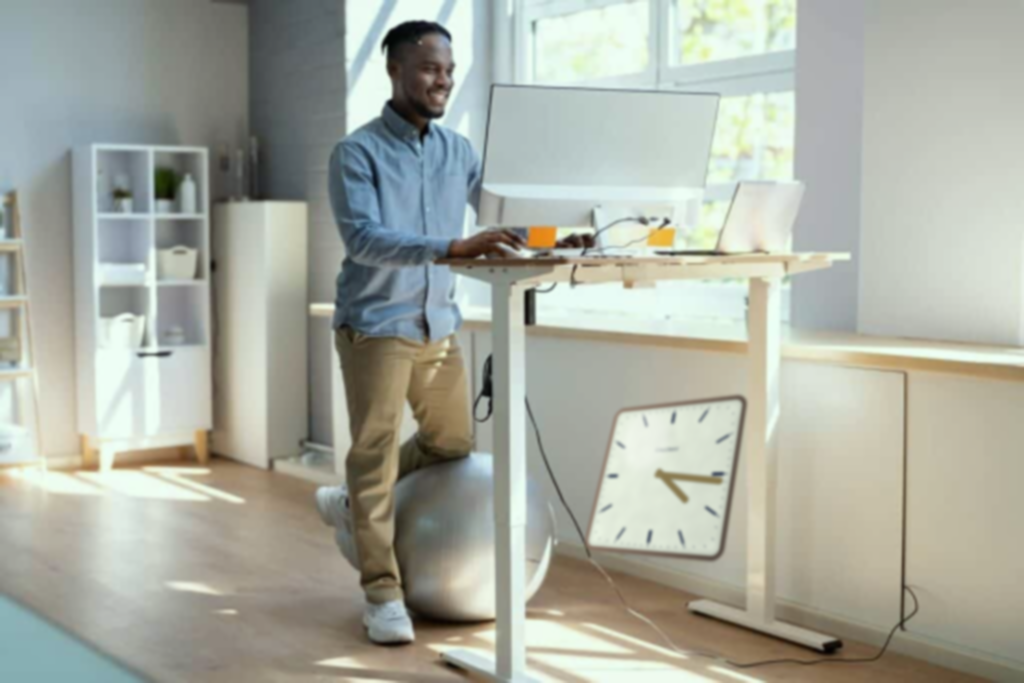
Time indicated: 4:16
